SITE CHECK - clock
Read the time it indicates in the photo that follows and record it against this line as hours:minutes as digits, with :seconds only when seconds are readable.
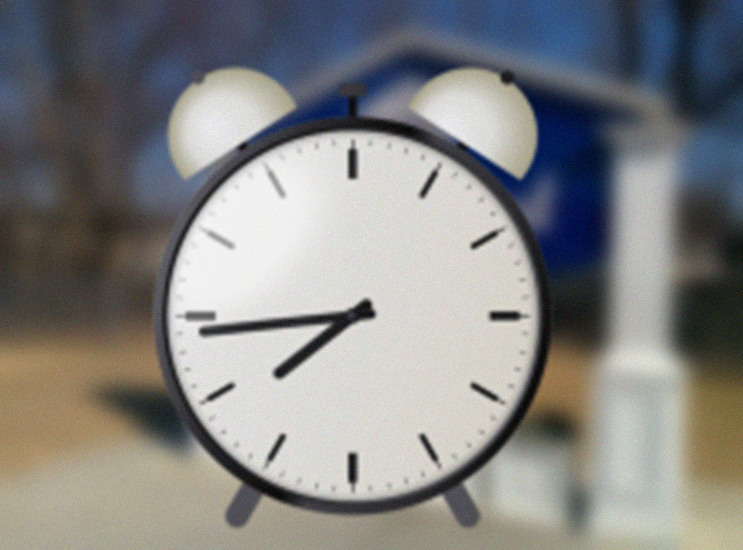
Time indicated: 7:44
